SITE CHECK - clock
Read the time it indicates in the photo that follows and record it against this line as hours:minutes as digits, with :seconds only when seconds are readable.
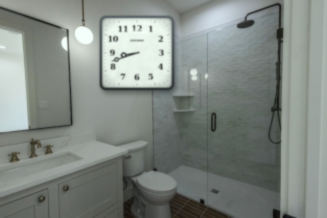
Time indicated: 8:42
